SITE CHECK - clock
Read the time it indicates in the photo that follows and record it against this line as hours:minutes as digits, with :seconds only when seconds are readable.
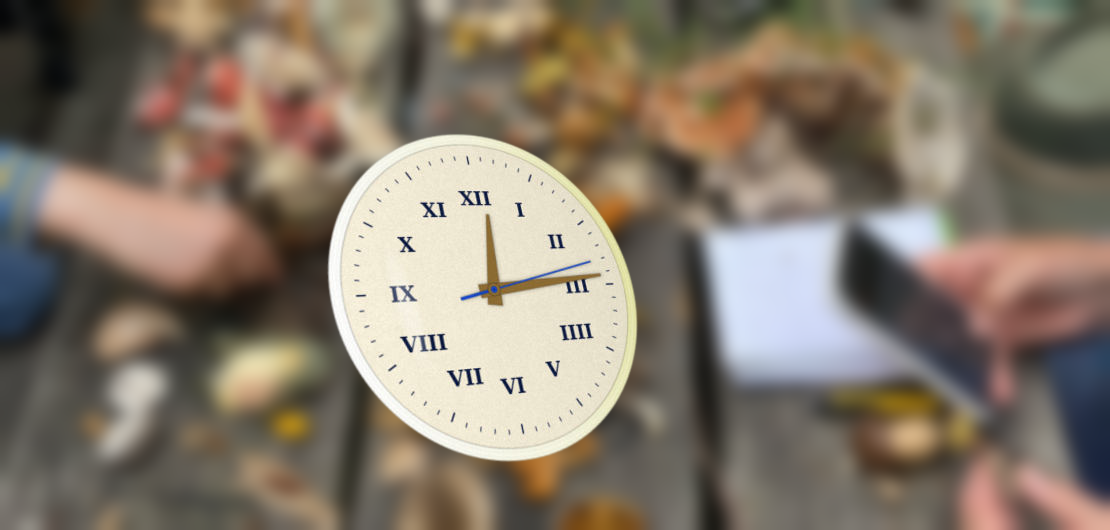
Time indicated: 12:14:13
